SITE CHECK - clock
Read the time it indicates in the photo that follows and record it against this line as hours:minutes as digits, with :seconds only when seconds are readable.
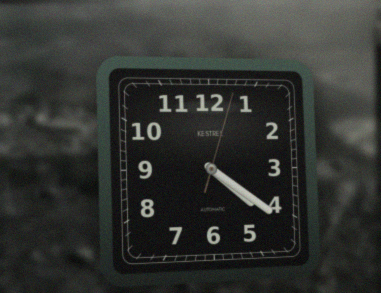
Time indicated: 4:21:03
